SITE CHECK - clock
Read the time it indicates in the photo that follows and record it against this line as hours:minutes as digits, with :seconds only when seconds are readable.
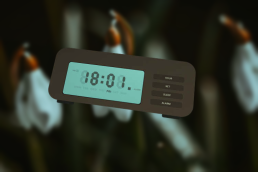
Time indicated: 18:01
